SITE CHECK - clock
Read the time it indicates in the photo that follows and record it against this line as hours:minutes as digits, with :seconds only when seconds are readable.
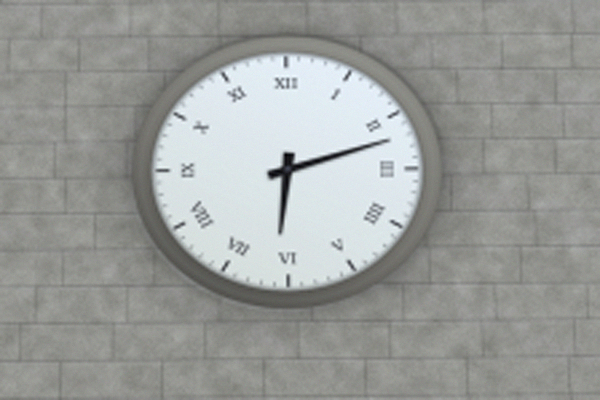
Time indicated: 6:12
